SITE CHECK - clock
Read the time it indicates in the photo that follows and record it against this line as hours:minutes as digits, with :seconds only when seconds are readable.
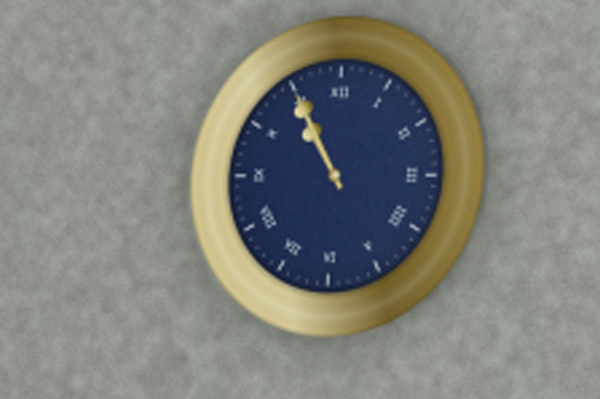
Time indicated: 10:55
